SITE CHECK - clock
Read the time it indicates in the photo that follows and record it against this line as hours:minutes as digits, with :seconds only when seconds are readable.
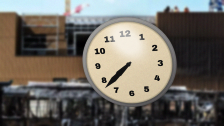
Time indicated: 7:38
